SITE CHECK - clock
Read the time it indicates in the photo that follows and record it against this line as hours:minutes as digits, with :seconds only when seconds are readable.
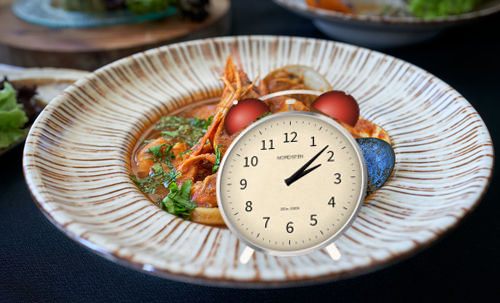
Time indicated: 2:08
